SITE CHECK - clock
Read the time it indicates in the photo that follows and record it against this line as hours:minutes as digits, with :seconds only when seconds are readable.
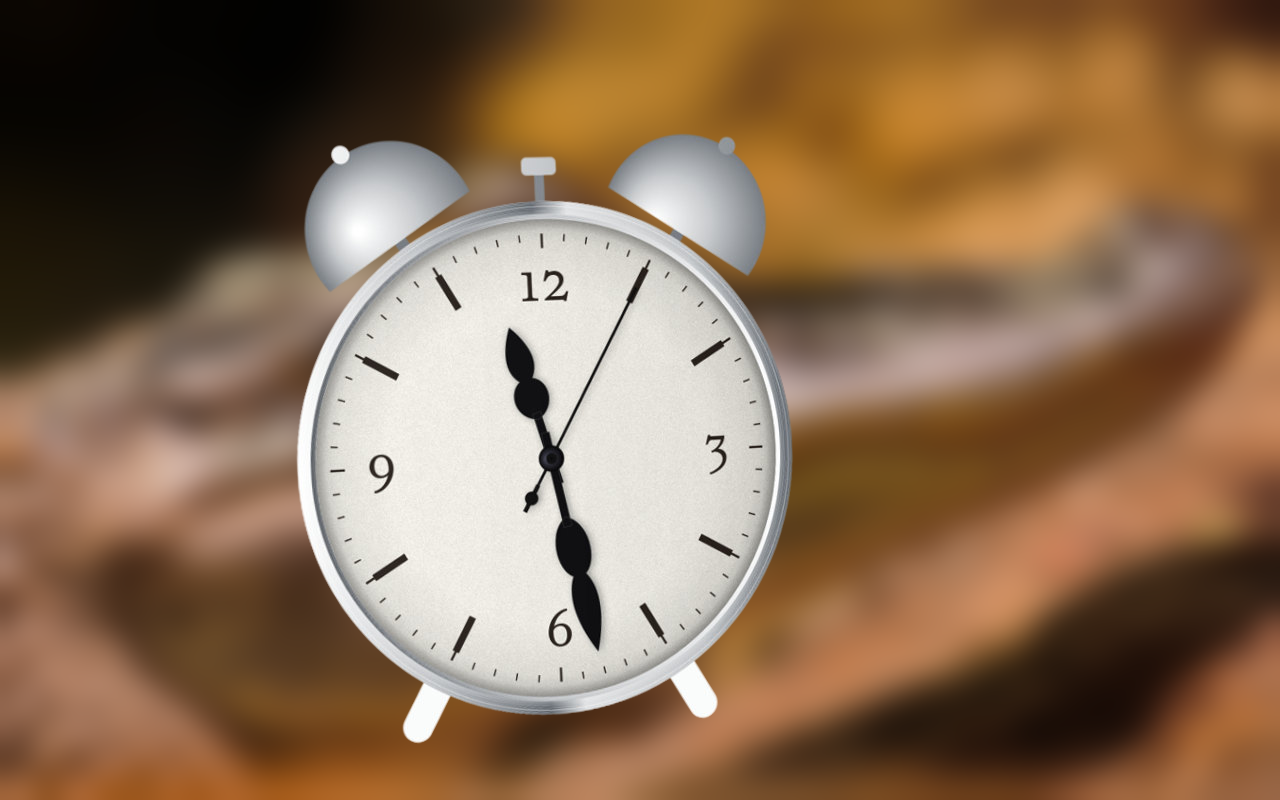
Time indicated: 11:28:05
